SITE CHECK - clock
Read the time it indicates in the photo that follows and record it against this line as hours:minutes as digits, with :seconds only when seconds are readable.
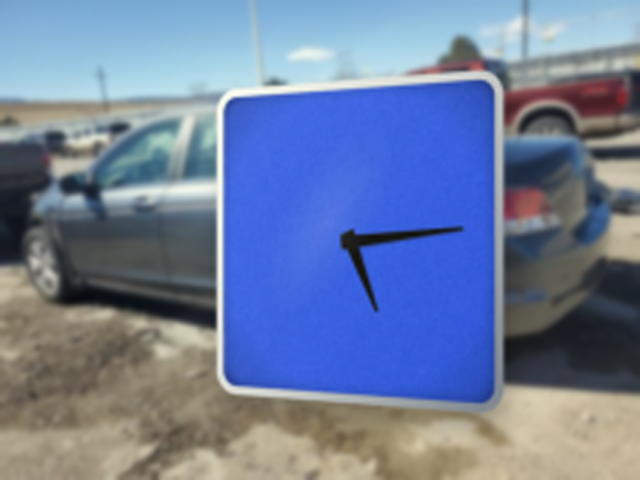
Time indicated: 5:14
